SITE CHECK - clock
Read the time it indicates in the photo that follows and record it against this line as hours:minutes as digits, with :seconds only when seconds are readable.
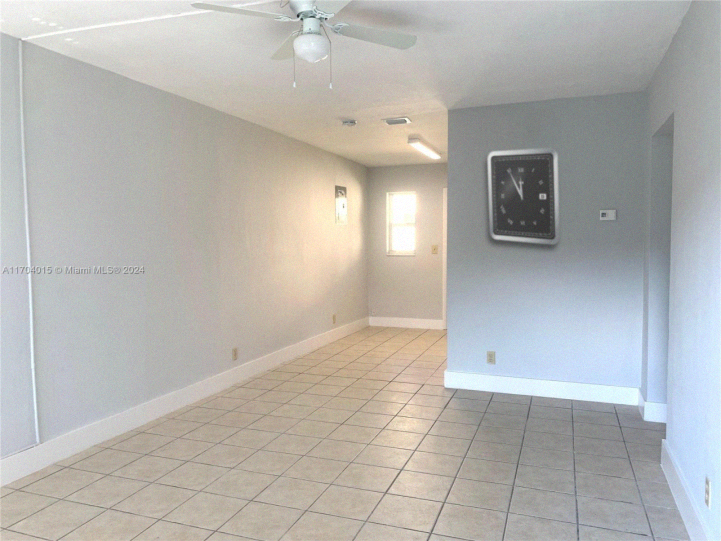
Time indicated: 11:55
